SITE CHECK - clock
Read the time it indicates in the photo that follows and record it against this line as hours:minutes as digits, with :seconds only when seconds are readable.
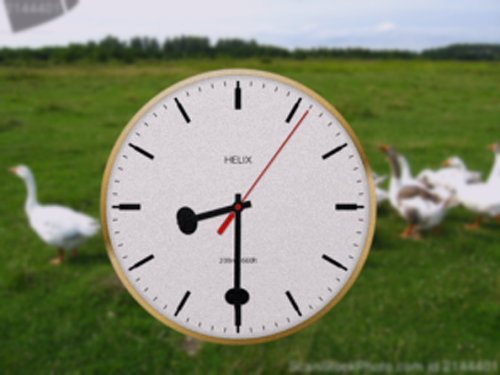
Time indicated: 8:30:06
